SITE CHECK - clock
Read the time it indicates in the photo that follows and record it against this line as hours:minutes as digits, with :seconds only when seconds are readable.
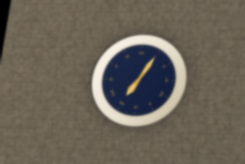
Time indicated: 7:05
